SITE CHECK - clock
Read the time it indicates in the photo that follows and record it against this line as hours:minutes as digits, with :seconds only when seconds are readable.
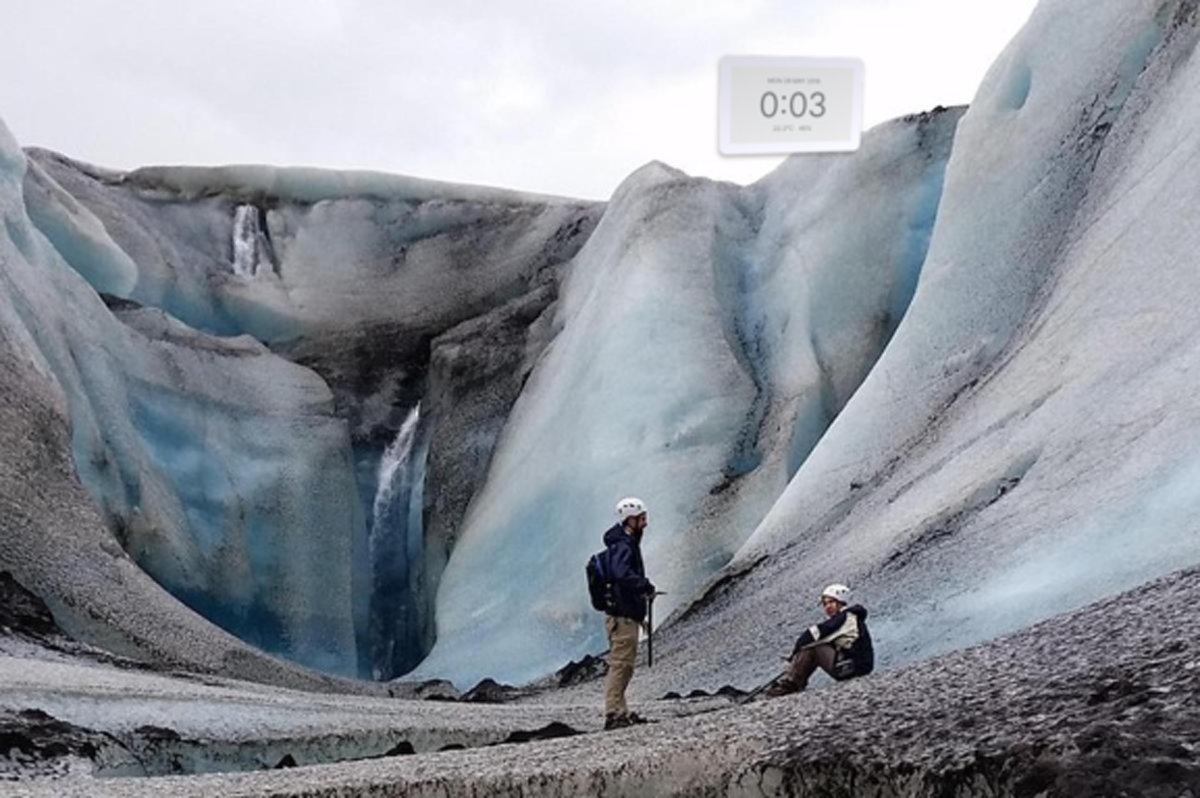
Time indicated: 0:03
